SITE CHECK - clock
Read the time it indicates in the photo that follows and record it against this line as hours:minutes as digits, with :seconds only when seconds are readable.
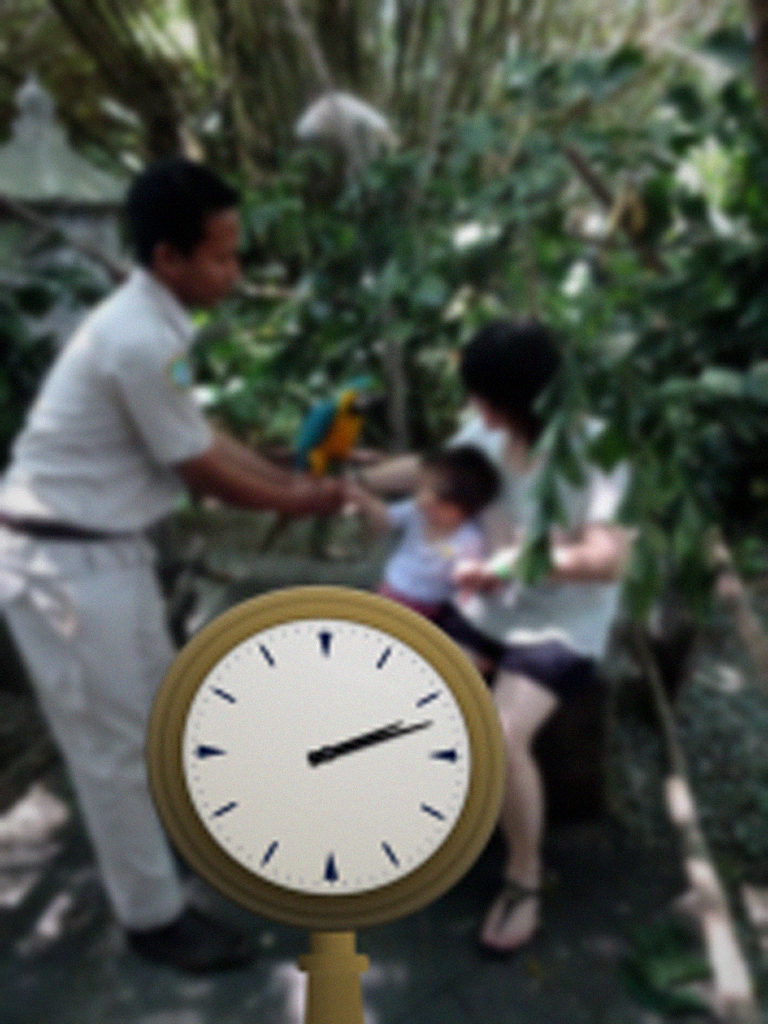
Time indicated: 2:12
